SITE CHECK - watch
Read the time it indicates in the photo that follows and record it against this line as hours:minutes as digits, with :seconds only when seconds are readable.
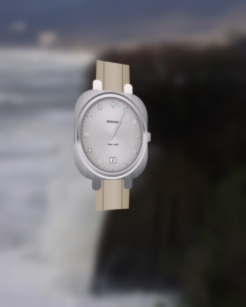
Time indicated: 1:05
